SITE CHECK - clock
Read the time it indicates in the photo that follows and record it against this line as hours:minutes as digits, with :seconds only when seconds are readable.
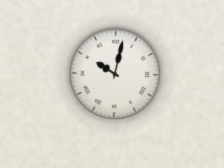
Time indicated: 10:02
